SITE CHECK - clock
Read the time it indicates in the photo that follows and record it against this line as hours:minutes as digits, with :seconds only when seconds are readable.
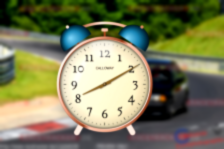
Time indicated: 8:10
